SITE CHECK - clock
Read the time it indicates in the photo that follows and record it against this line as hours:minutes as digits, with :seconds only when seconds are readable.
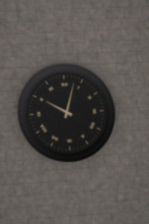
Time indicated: 10:03
